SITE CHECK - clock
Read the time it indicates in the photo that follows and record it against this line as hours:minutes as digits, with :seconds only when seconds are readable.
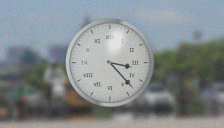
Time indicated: 3:23
